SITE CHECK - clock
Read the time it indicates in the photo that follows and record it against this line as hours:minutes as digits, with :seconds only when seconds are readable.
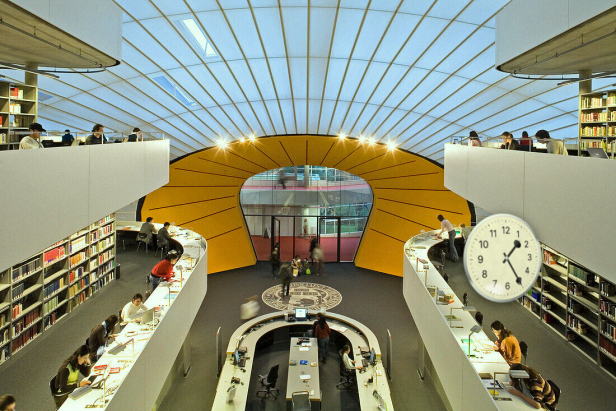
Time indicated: 1:25
